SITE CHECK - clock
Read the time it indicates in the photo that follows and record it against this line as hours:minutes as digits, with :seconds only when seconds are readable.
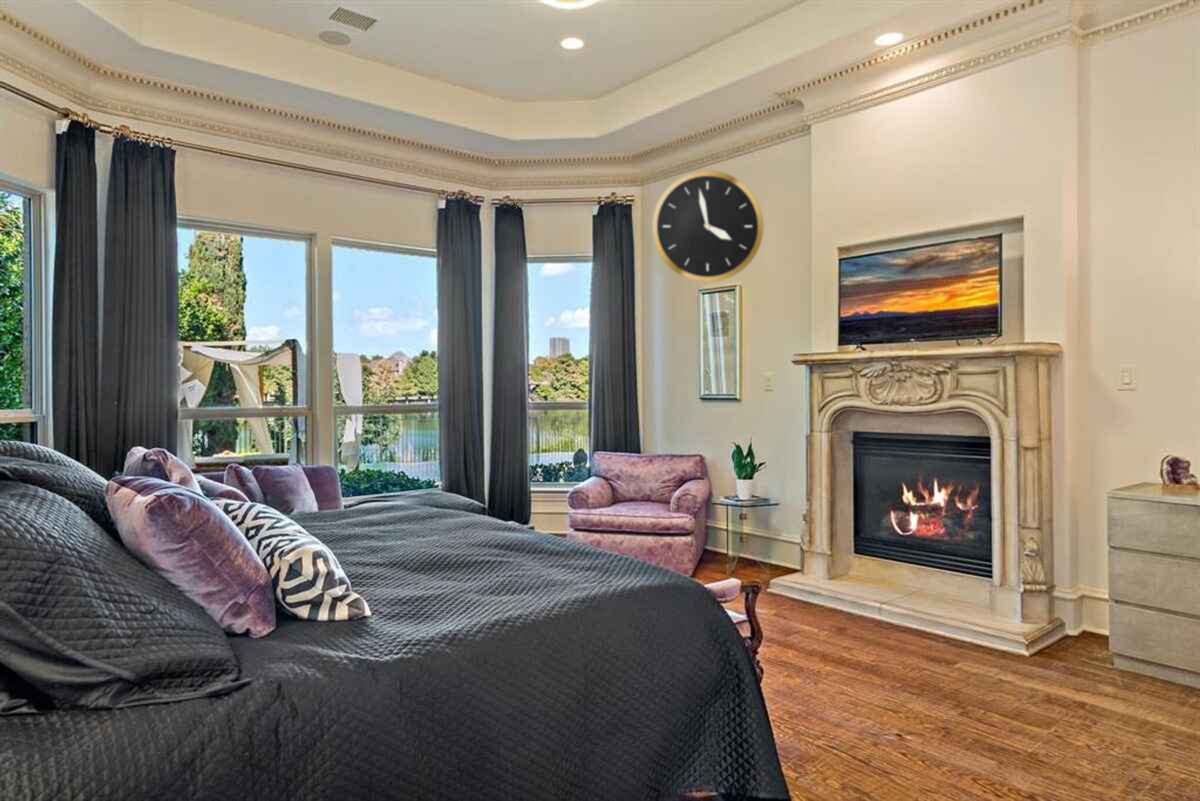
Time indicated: 3:58
